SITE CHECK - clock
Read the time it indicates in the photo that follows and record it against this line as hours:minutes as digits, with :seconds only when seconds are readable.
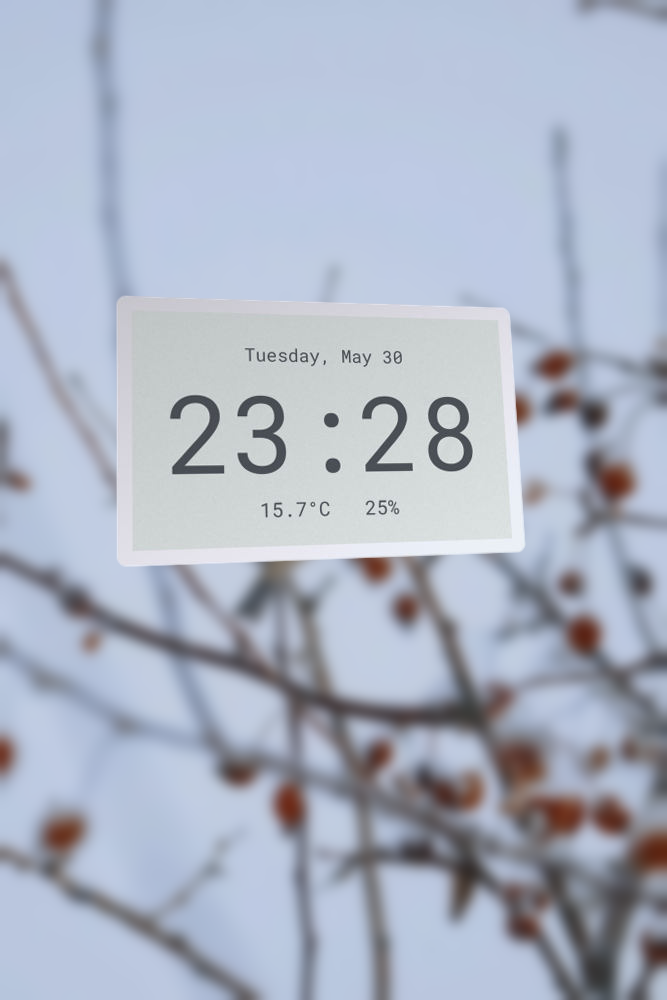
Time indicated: 23:28
